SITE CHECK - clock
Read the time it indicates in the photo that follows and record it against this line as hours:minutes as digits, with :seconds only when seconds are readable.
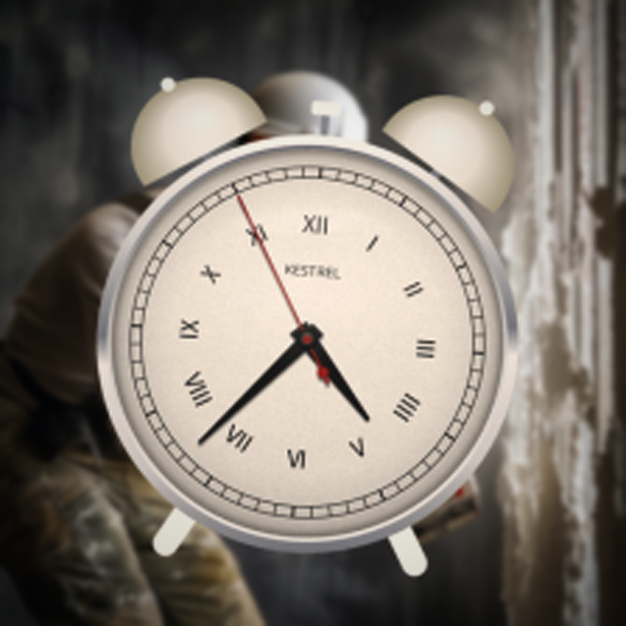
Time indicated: 4:36:55
